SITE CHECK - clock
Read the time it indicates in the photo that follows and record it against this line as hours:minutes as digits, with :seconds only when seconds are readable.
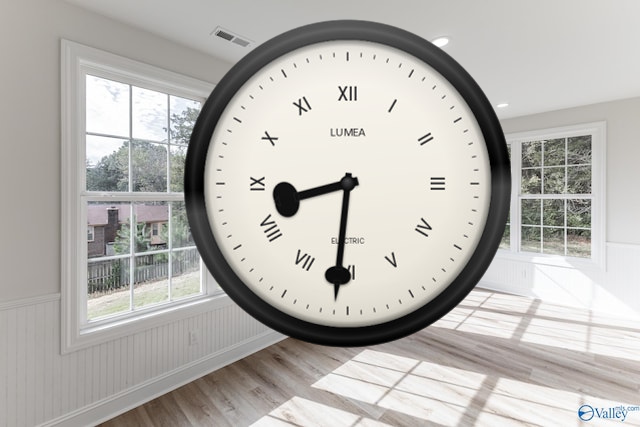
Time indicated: 8:31
